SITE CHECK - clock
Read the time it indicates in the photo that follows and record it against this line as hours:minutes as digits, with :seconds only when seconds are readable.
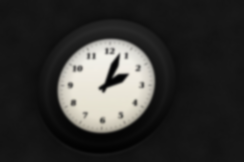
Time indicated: 2:03
